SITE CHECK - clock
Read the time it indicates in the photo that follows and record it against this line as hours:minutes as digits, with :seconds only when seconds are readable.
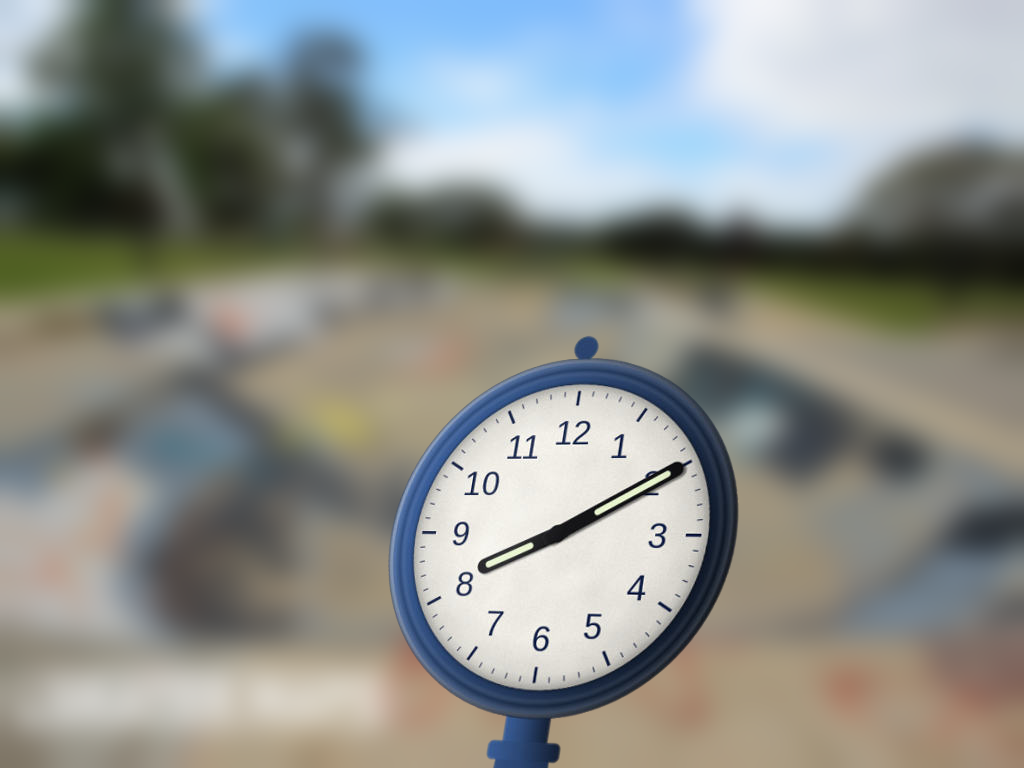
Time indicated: 8:10
